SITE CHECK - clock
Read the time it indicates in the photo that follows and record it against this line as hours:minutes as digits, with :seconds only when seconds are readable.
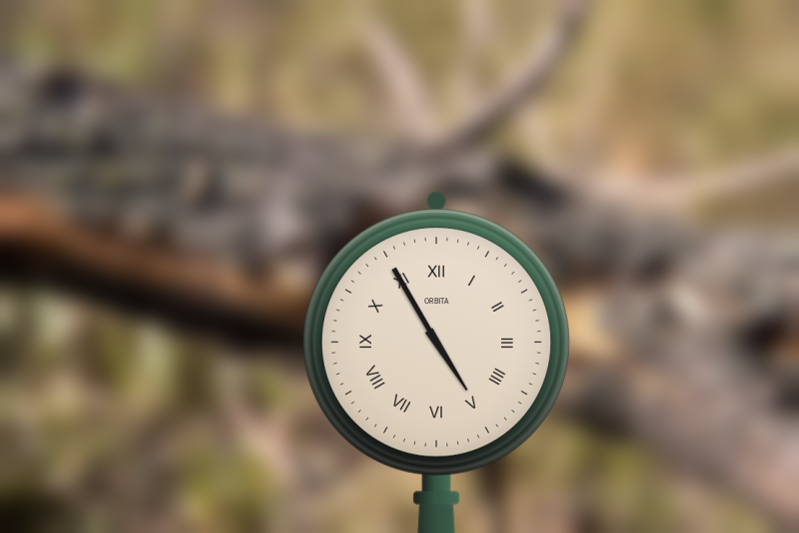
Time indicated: 4:55
